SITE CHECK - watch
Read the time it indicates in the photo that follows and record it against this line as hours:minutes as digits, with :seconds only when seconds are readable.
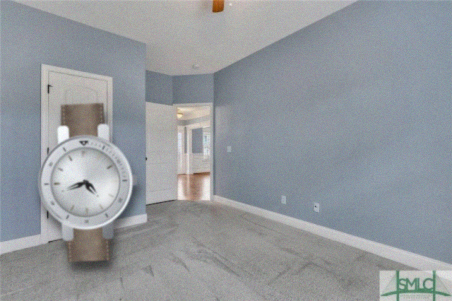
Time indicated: 4:42
